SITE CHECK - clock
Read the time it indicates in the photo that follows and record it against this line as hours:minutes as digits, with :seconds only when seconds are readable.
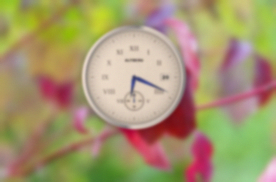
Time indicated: 6:19
